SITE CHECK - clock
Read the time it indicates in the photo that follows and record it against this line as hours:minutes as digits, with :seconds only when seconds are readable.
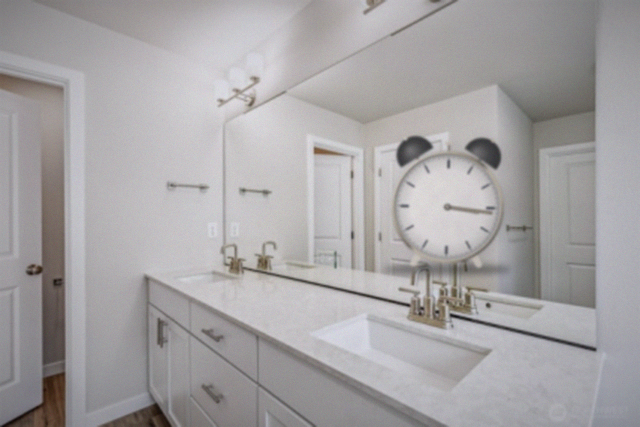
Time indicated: 3:16
